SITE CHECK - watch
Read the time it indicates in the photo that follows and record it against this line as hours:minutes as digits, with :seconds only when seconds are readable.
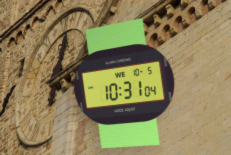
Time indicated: 10:31:04
